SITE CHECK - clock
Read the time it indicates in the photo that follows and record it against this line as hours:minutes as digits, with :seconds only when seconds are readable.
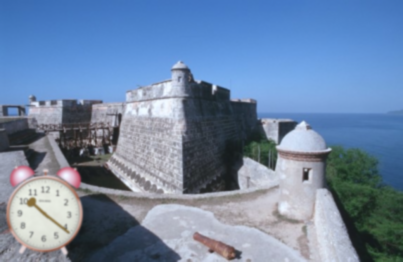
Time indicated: 10:21
